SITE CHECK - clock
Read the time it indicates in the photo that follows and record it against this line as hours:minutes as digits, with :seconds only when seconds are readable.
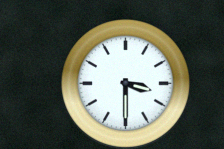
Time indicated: 3:30
